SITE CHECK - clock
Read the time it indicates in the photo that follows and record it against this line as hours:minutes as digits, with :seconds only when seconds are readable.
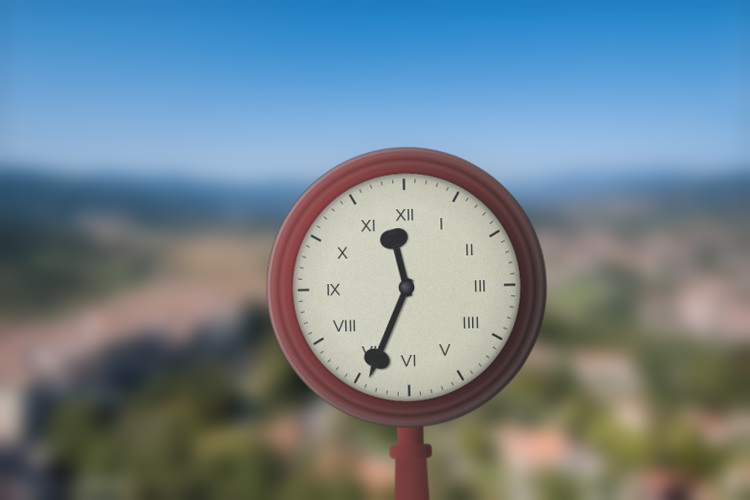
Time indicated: 11:34
